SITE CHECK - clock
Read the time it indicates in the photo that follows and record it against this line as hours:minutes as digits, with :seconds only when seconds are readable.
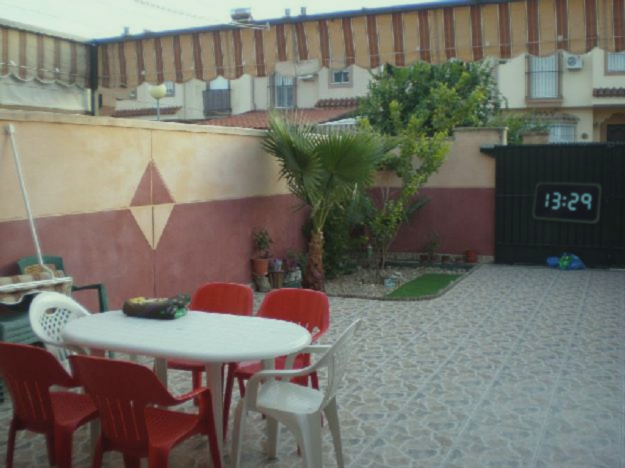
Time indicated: 13:29
